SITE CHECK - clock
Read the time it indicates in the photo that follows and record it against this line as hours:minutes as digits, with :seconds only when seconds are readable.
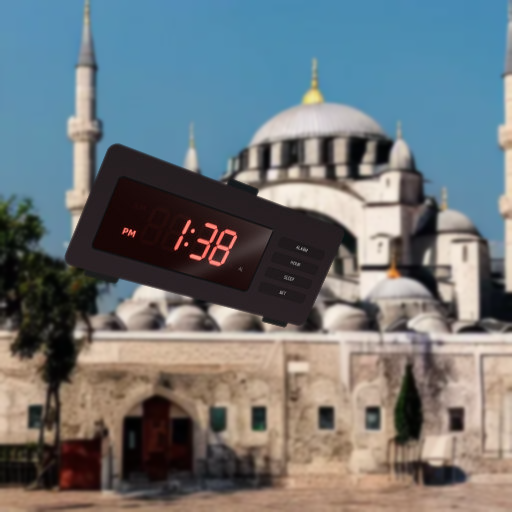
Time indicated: 1:38
